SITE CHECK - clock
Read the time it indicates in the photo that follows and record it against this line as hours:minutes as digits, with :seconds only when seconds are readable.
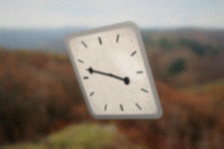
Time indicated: 3:48
